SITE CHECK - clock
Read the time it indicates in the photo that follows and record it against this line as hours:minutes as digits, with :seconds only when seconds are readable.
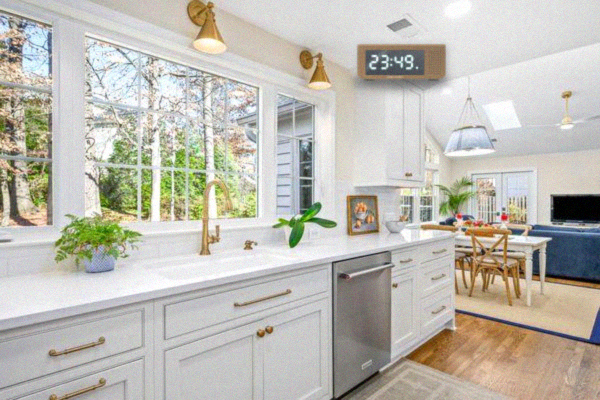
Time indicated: 23:49
